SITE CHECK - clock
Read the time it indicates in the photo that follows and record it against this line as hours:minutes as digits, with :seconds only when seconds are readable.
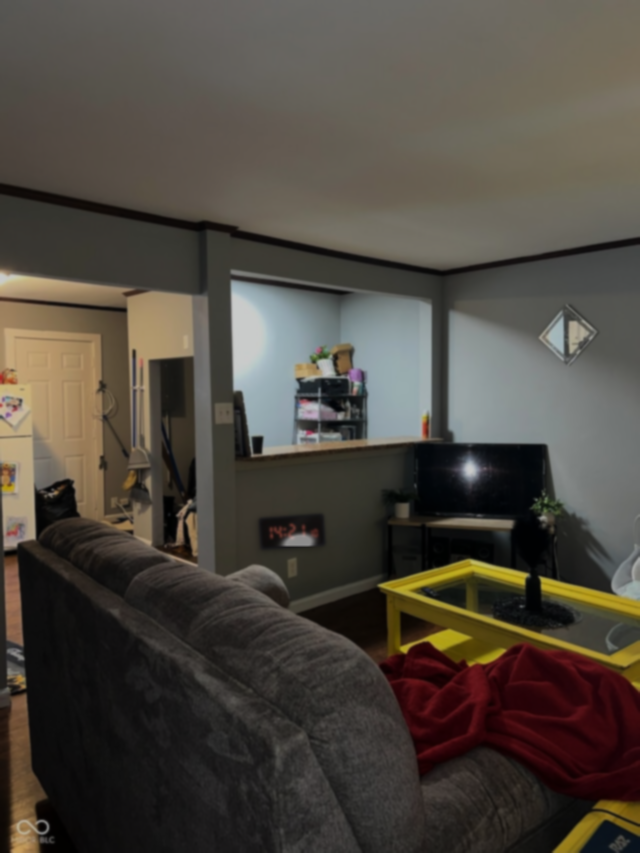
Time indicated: 14:21
